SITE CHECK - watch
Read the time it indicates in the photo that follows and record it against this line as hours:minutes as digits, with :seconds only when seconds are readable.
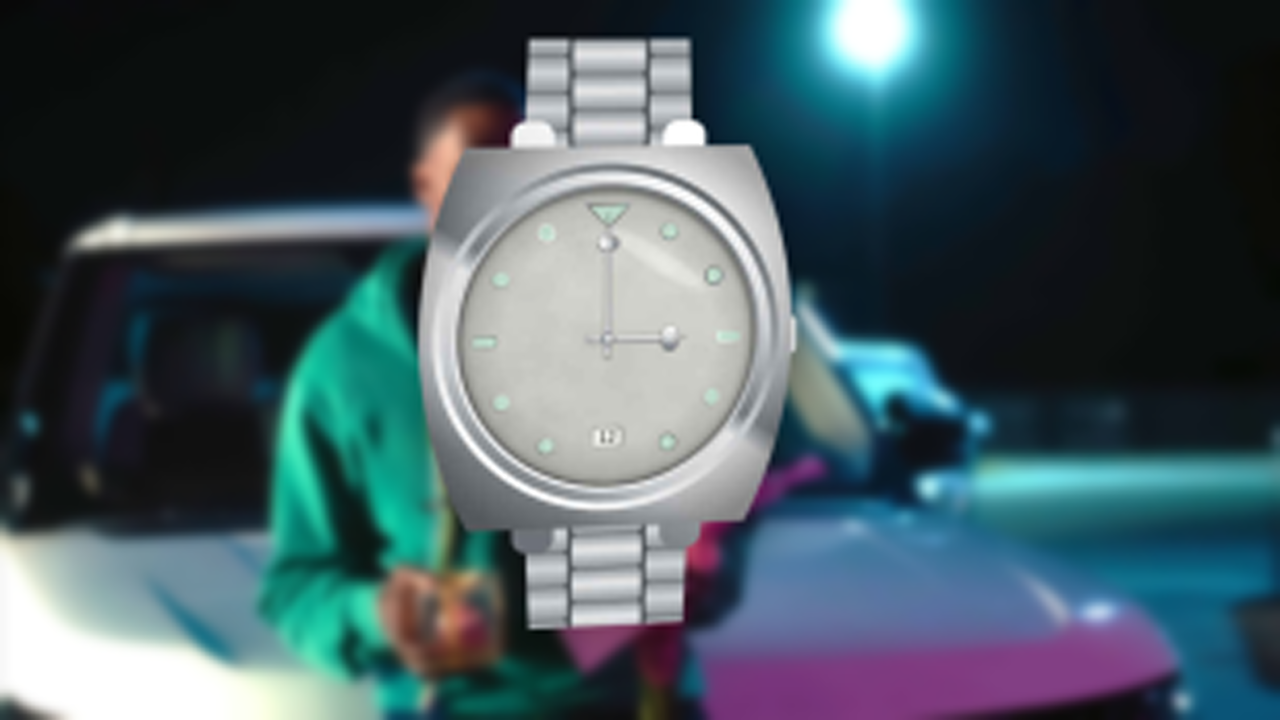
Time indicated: 3:00
